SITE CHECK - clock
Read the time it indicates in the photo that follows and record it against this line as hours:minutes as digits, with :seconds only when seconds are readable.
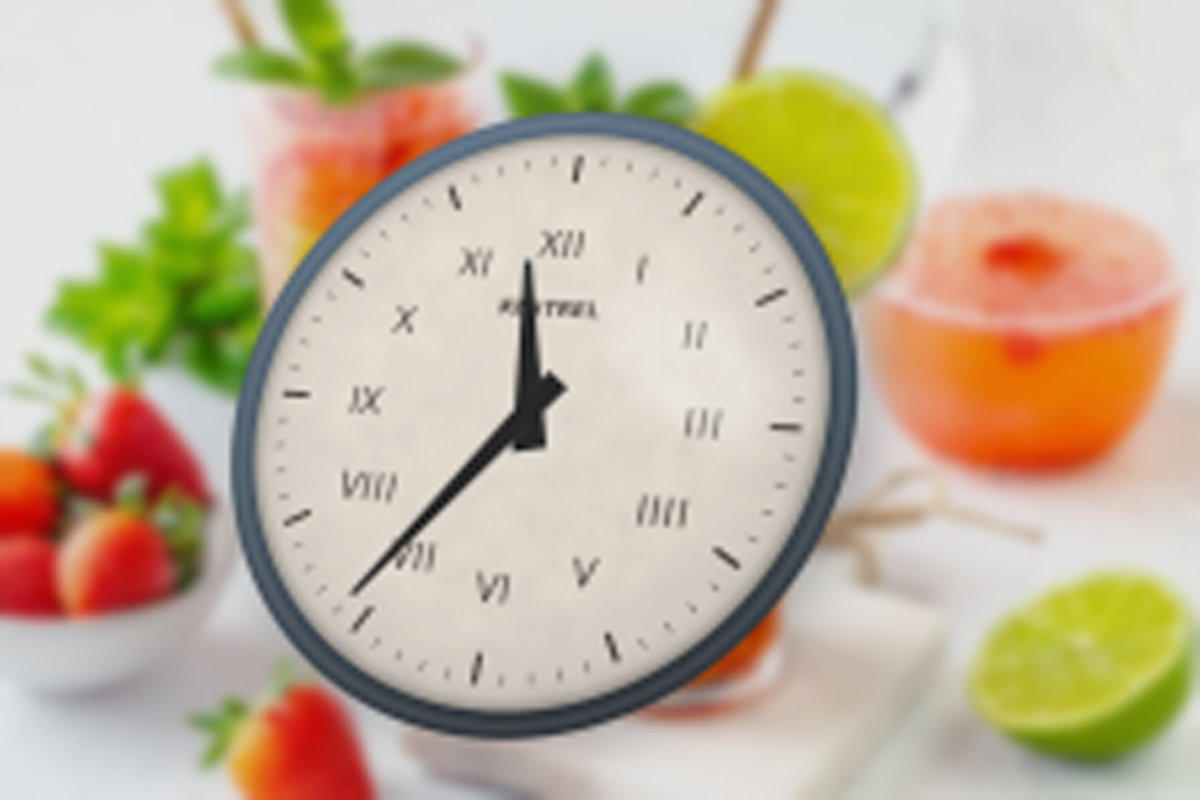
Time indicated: 11:36
